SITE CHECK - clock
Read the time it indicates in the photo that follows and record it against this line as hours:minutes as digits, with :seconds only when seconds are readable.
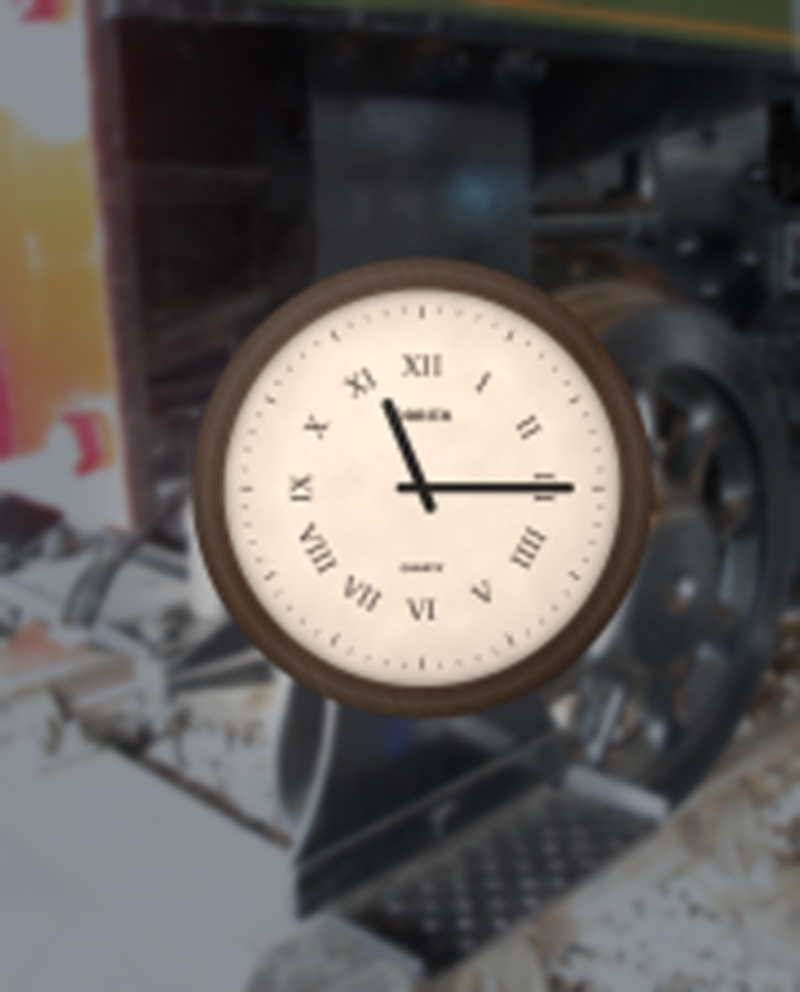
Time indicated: 11:15
